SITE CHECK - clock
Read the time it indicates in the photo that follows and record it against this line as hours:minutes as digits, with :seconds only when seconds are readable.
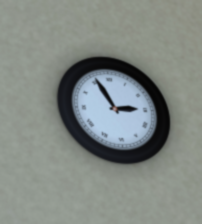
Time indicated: 2:56
